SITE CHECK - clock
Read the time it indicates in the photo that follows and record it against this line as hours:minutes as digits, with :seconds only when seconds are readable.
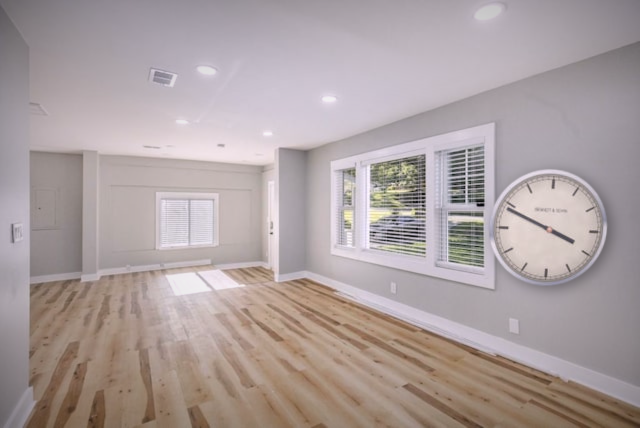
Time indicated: 3:49
